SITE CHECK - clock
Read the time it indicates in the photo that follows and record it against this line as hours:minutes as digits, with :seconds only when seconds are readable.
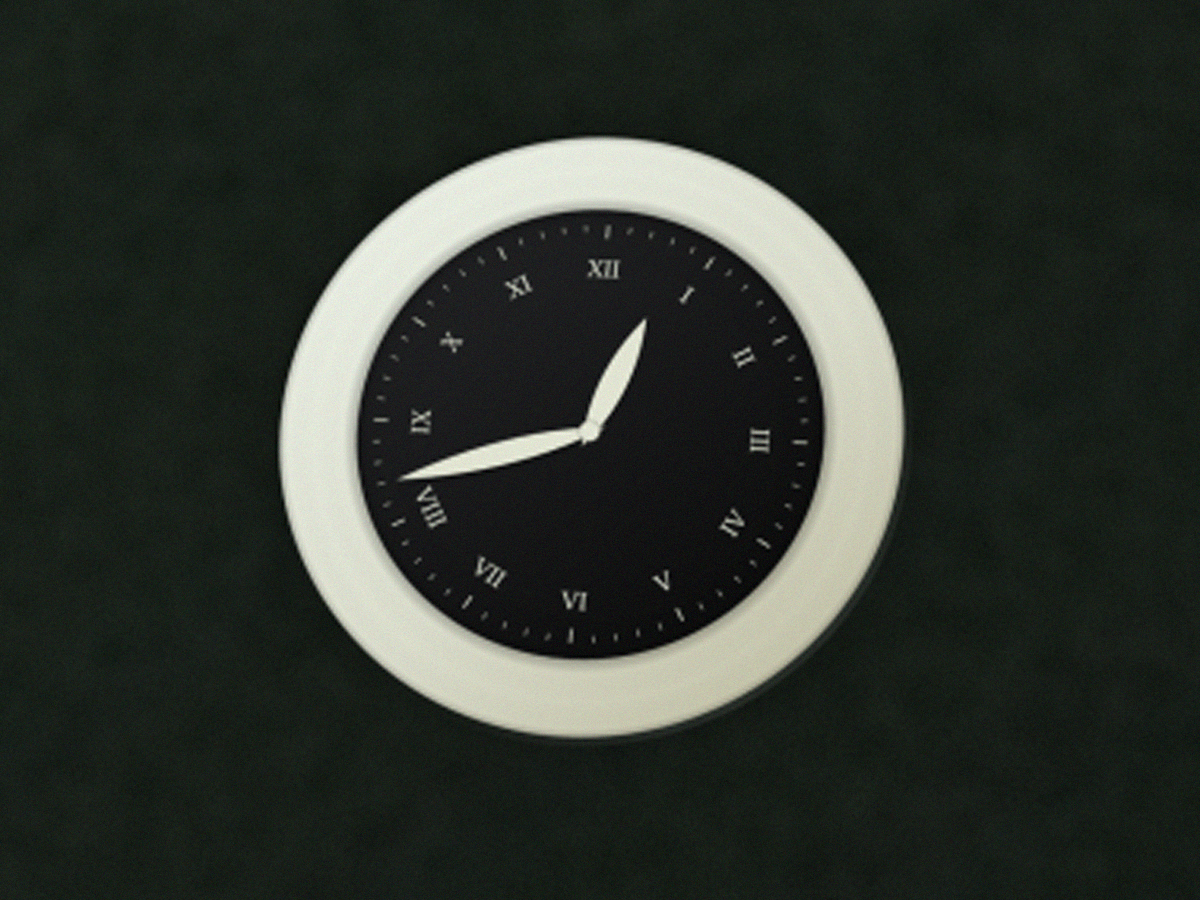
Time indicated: 12:42
